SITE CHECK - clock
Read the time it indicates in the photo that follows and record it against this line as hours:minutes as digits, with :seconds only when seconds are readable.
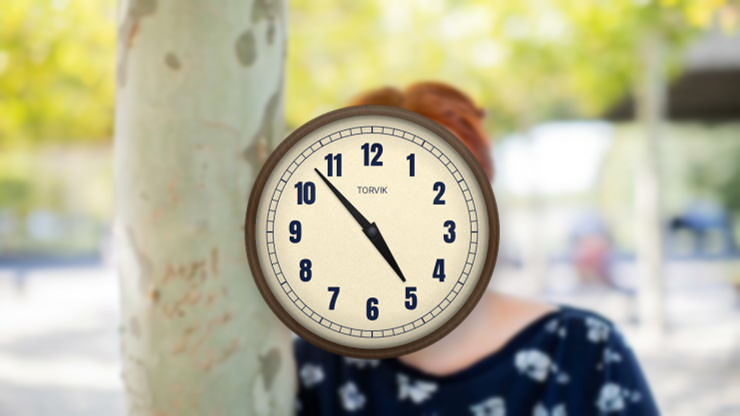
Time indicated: 4:53
